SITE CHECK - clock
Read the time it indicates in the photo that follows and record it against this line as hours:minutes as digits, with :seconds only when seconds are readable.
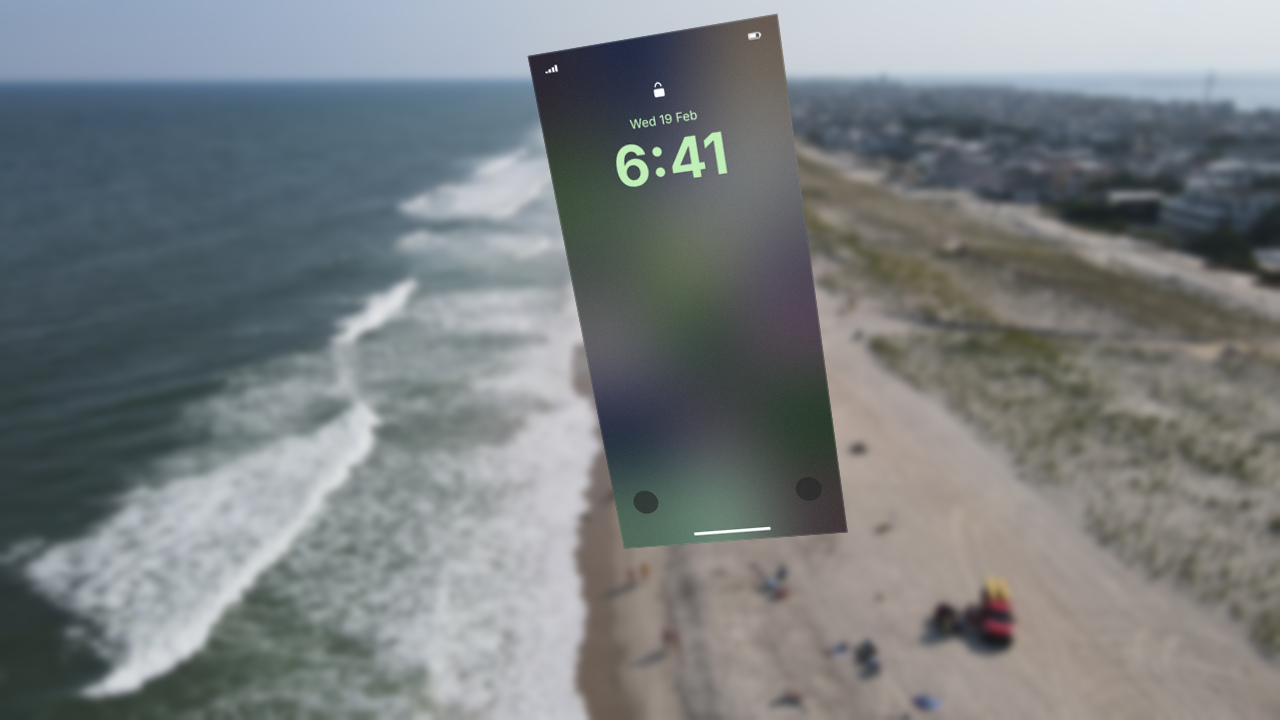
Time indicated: 6:41
